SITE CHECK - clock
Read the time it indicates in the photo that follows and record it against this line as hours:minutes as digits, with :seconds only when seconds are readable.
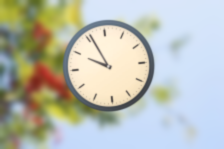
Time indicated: 9:56
